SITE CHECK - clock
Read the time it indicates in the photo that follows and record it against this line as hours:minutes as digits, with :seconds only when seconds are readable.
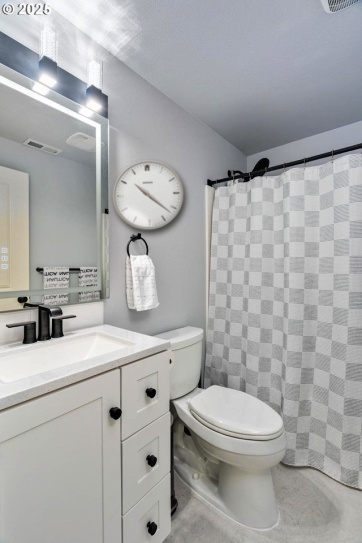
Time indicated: 10:22
